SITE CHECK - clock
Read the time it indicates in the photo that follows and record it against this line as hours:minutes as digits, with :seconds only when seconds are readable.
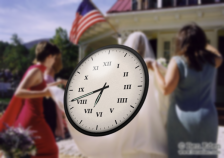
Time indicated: 6:42
